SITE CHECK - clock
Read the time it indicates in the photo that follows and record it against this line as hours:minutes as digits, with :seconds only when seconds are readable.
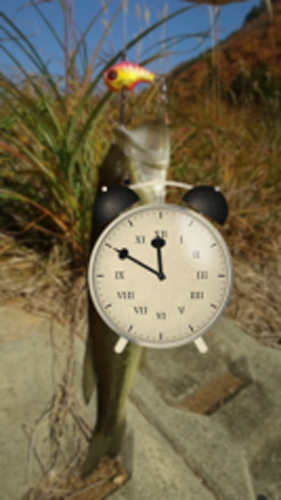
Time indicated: 11:50
